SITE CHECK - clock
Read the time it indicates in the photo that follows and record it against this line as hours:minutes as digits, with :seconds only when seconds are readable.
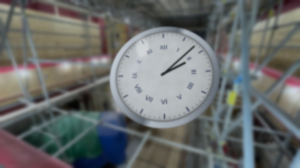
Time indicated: 2:08
